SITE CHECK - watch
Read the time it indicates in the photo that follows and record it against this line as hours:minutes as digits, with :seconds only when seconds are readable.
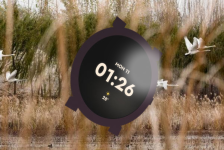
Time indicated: 1:26
